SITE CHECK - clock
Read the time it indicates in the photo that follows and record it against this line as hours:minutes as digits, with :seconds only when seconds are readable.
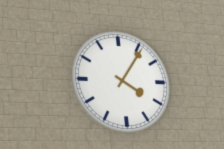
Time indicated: 4:06
